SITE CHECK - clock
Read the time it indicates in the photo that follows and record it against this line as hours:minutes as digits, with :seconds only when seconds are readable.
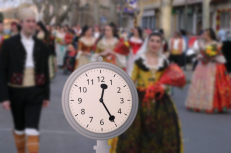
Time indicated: 12:25
